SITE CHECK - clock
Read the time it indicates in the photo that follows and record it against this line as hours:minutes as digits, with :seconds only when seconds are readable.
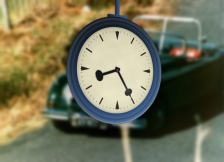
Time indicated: 8:25
